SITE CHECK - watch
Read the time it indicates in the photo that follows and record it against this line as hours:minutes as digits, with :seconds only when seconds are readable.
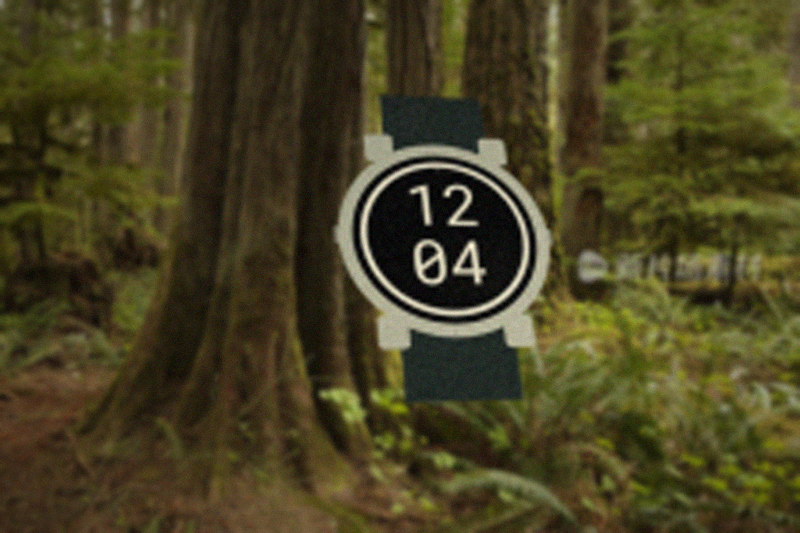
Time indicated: 12:04
